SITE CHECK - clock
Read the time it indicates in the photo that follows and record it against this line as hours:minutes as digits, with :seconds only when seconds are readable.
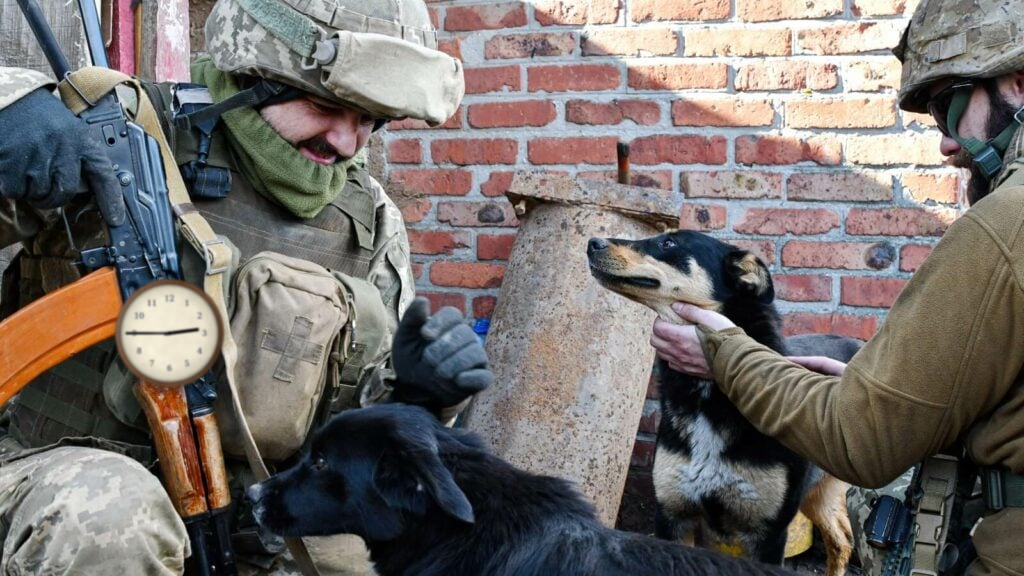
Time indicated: 2:45
